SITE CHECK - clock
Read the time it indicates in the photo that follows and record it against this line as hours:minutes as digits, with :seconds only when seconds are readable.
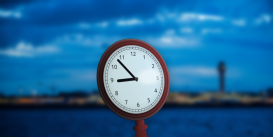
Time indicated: 8:53
